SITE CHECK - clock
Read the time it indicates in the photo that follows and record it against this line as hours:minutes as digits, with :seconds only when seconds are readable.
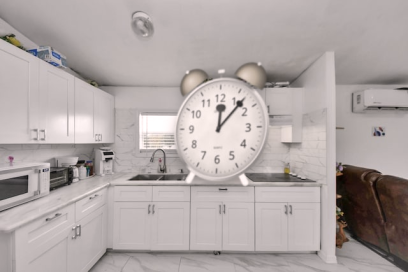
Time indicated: 12:07
